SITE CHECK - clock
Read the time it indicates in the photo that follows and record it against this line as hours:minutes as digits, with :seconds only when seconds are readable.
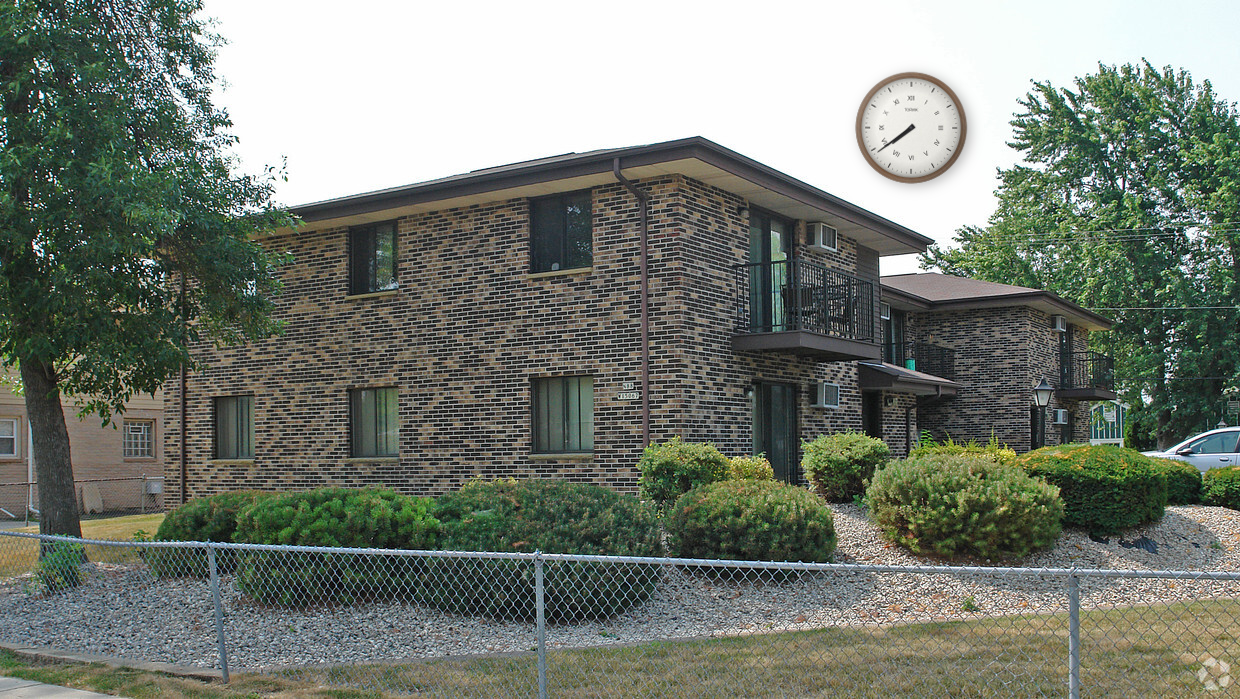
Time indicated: 7:39
